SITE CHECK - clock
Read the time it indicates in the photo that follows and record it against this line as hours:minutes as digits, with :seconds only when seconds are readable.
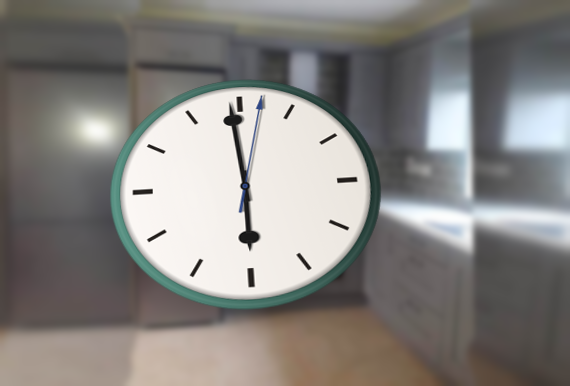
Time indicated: 5:59:02
